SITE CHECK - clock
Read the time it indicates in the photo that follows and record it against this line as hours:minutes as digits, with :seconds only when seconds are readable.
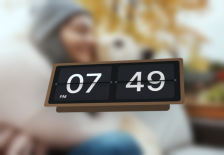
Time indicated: 7:49
